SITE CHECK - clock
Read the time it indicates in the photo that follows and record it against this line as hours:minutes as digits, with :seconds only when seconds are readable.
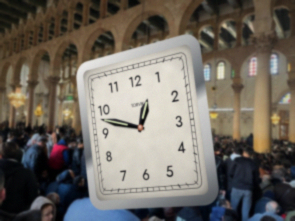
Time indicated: 12:48
